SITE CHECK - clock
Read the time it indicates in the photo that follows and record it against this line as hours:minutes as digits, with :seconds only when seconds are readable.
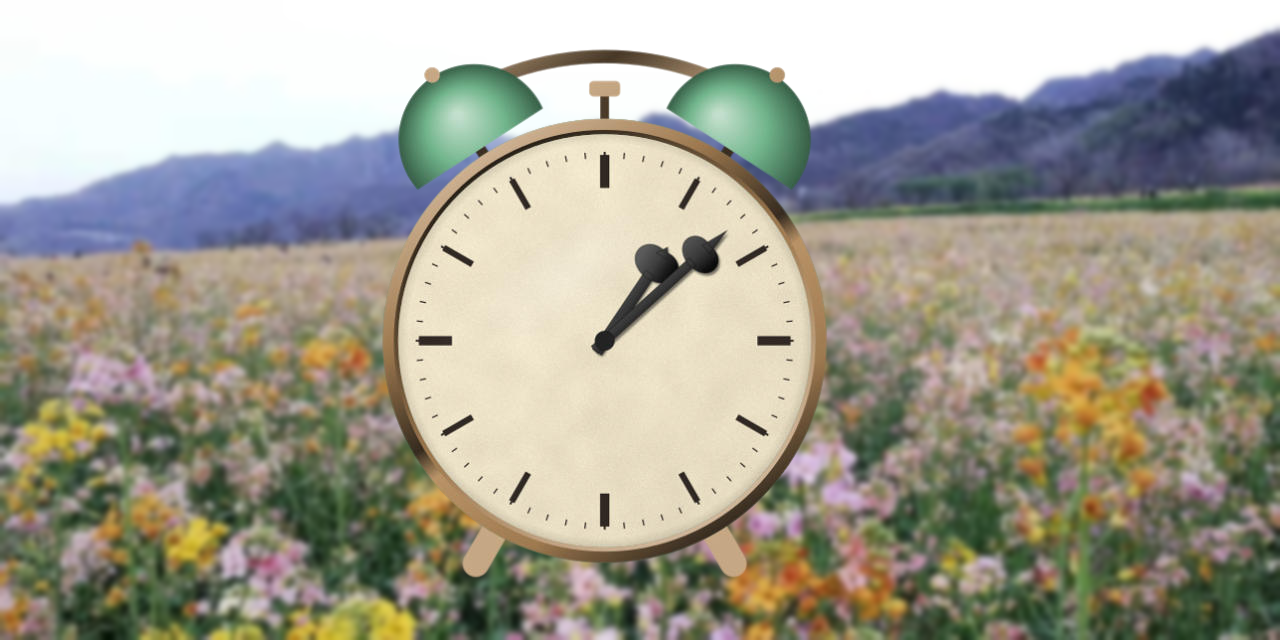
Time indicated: 1:08
